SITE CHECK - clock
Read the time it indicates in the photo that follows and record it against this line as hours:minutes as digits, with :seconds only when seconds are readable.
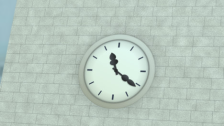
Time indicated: 11:21
